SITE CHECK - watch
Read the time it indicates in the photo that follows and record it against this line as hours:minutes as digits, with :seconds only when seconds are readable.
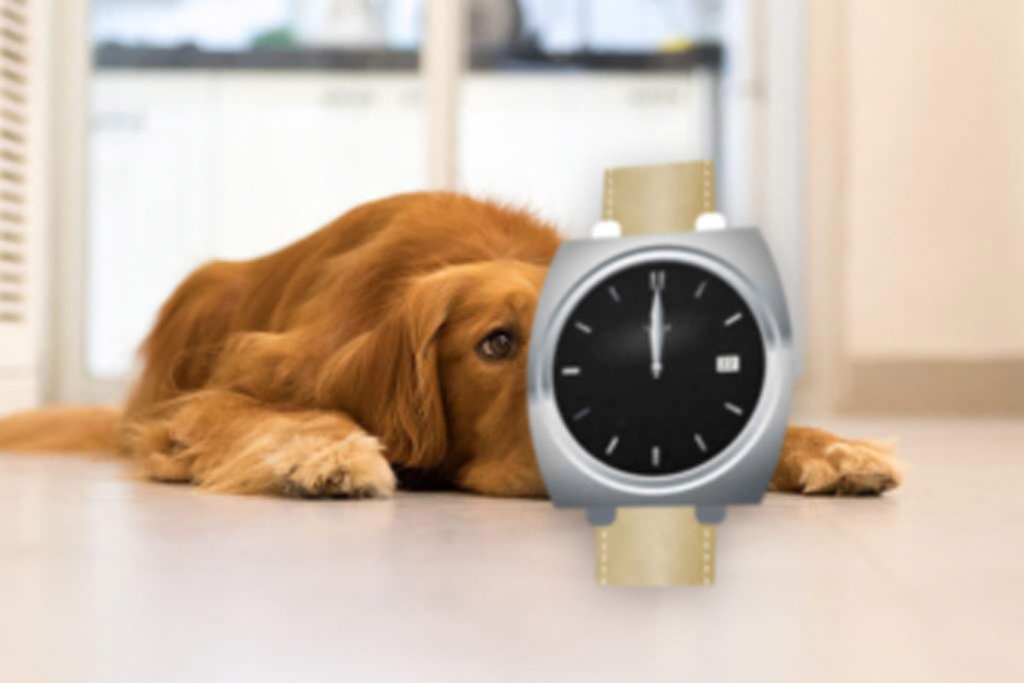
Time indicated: 12:00
